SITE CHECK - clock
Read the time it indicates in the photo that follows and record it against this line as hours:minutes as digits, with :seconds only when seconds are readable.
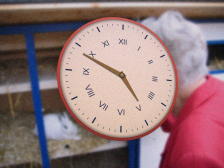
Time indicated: 4:49
